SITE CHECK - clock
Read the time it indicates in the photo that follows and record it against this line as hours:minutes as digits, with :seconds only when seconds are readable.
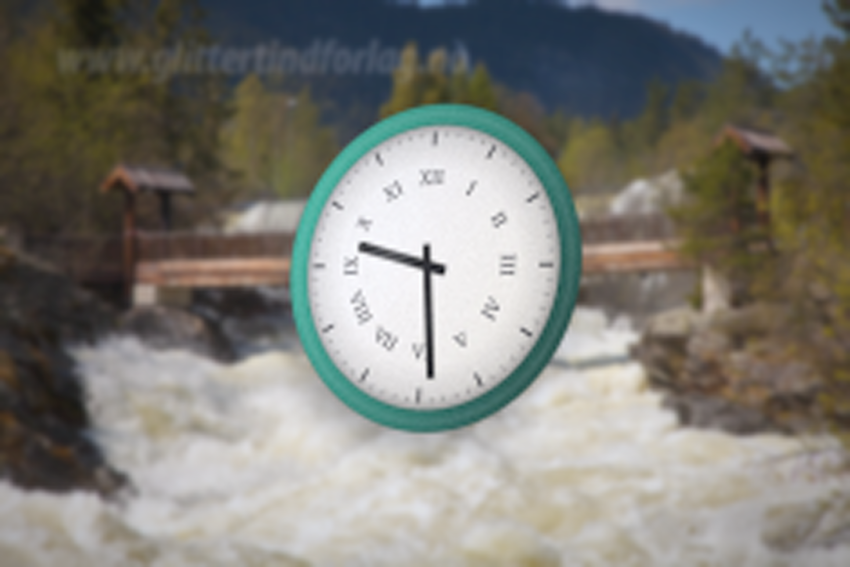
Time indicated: 9:29
